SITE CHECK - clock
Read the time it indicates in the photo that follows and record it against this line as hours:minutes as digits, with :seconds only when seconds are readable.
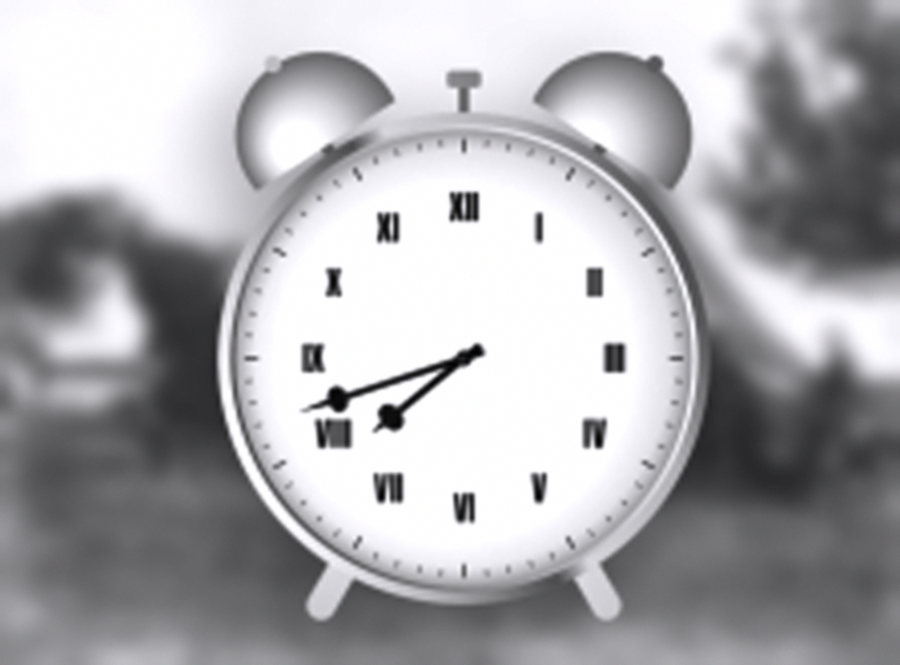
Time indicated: 7:42
